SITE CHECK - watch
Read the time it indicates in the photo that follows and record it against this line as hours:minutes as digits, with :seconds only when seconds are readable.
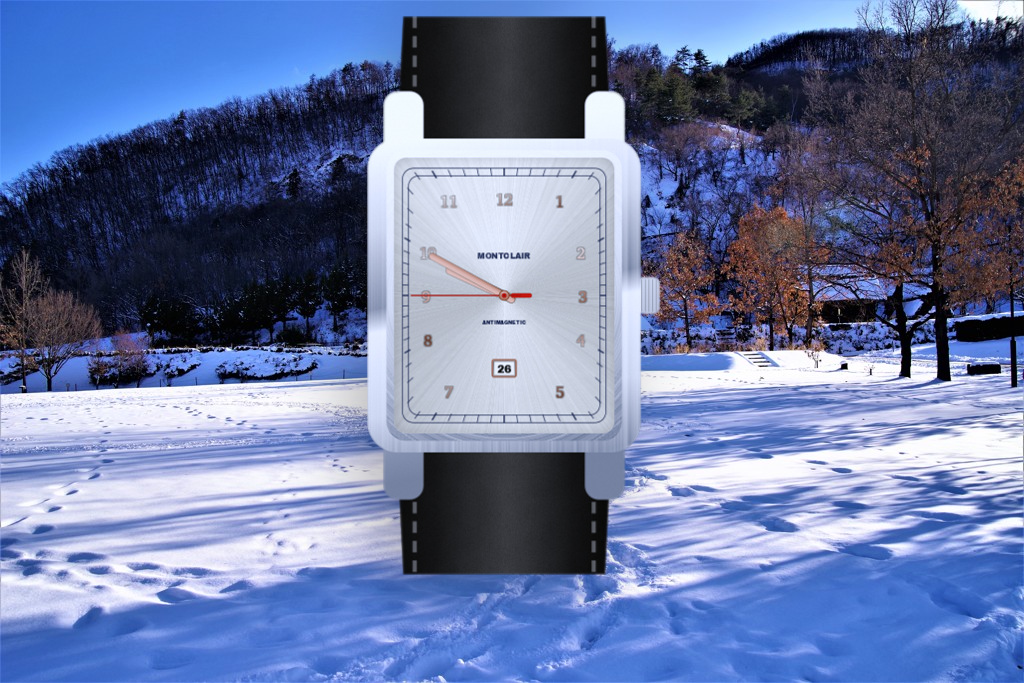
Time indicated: 9:49:45
